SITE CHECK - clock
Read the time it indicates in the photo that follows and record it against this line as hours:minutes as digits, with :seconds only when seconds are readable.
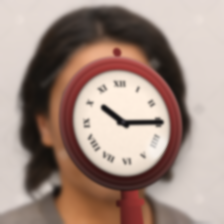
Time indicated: 10:15
